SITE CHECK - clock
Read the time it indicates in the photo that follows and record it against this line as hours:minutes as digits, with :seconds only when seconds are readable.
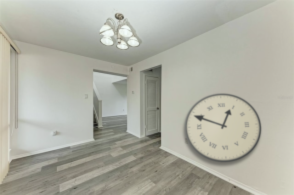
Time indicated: 12:49
